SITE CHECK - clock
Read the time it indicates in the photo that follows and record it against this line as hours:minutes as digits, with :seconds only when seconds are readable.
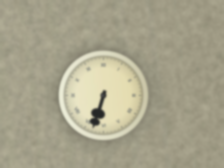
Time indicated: 6:33
